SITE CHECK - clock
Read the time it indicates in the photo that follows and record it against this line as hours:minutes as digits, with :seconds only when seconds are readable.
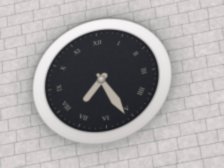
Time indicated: 7:26
